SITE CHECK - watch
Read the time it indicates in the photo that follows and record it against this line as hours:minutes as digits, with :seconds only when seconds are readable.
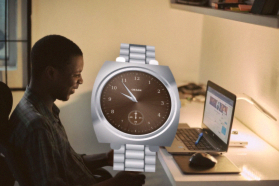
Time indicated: 9:54
